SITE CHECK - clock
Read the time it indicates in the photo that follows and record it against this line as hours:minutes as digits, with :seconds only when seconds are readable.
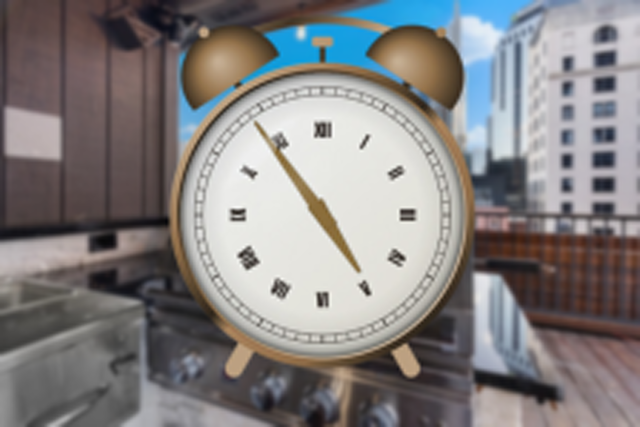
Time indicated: 4:54
